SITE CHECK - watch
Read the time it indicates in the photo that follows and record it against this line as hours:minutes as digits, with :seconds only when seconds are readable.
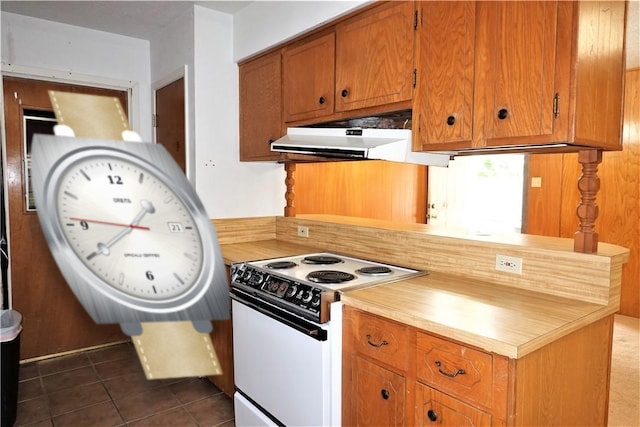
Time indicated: 1:39:46
